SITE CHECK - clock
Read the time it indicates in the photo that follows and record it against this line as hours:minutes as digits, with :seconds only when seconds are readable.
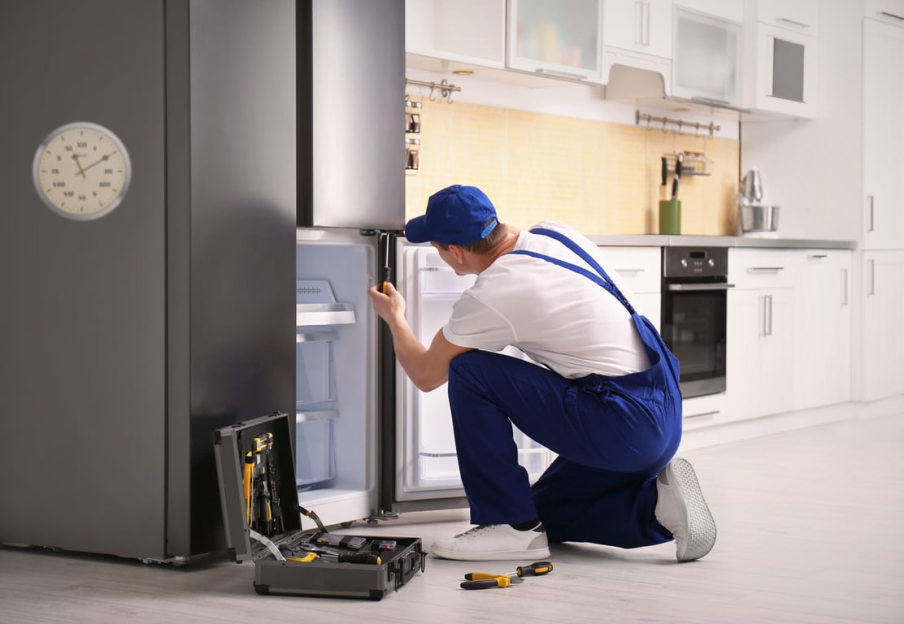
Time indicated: 11:10
